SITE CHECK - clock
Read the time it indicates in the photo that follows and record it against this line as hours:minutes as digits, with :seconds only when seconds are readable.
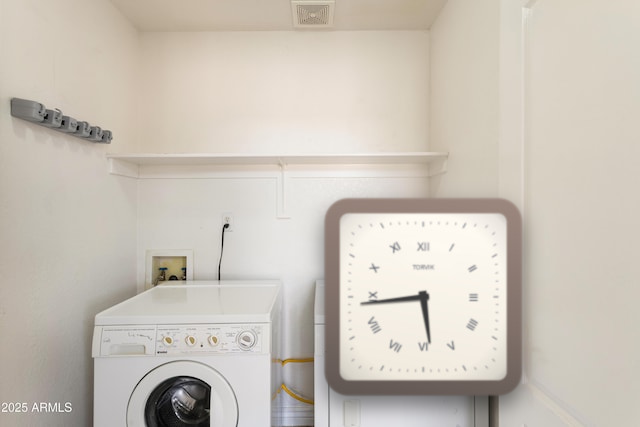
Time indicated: 5:44
